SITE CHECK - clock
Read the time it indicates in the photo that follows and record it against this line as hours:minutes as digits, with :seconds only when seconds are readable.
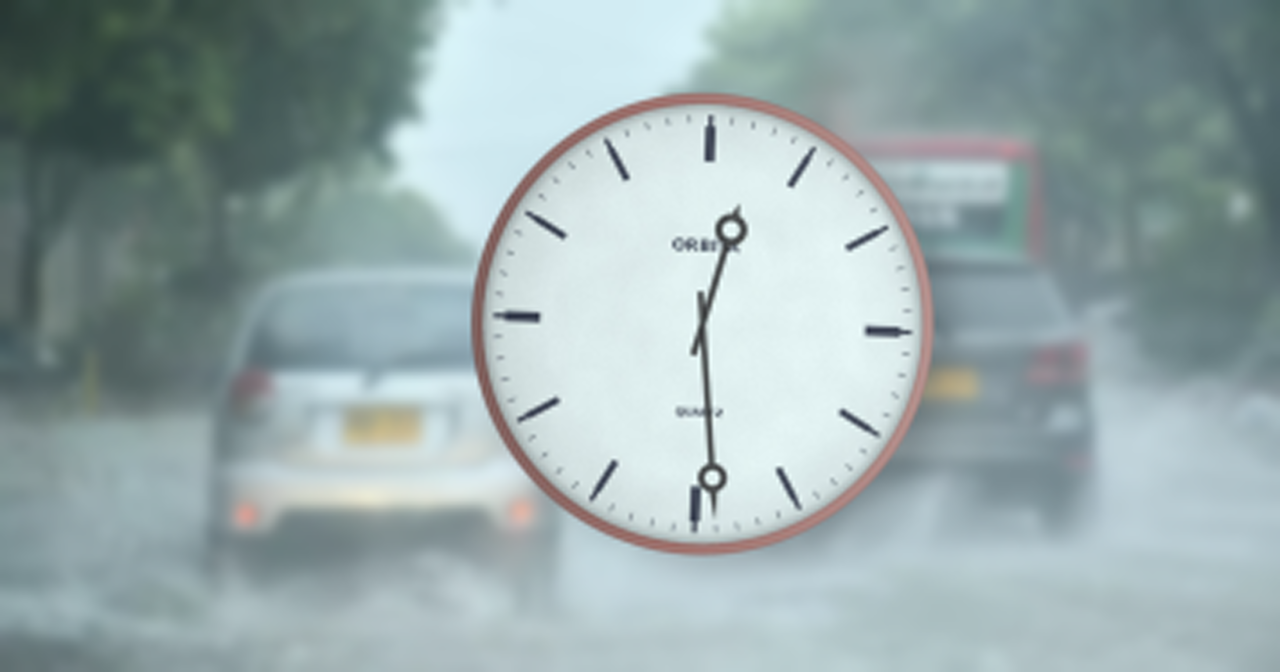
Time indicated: 12:29
